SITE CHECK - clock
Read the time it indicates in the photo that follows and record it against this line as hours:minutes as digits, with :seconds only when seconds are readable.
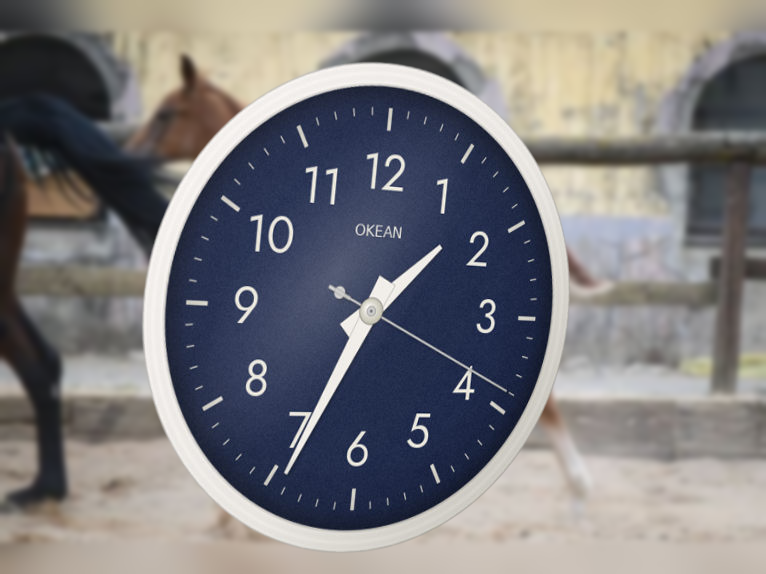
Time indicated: 1:34:19
